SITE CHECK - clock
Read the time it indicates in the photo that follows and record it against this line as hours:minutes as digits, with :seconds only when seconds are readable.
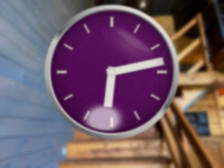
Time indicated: 6:13
